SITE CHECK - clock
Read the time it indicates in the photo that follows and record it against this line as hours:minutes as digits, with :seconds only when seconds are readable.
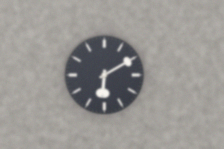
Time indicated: 6:10
